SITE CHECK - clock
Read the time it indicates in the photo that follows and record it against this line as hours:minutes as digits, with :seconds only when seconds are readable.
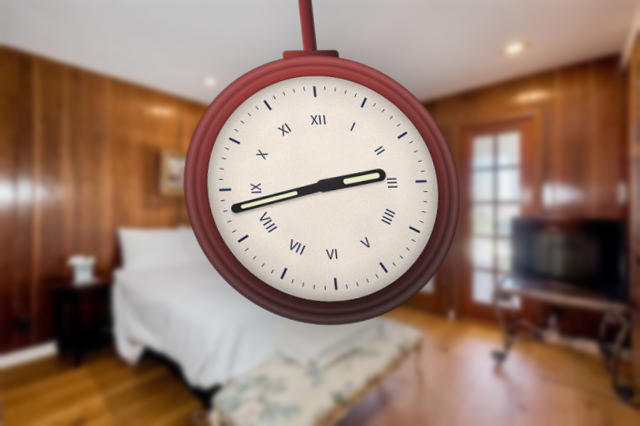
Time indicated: 2:43
